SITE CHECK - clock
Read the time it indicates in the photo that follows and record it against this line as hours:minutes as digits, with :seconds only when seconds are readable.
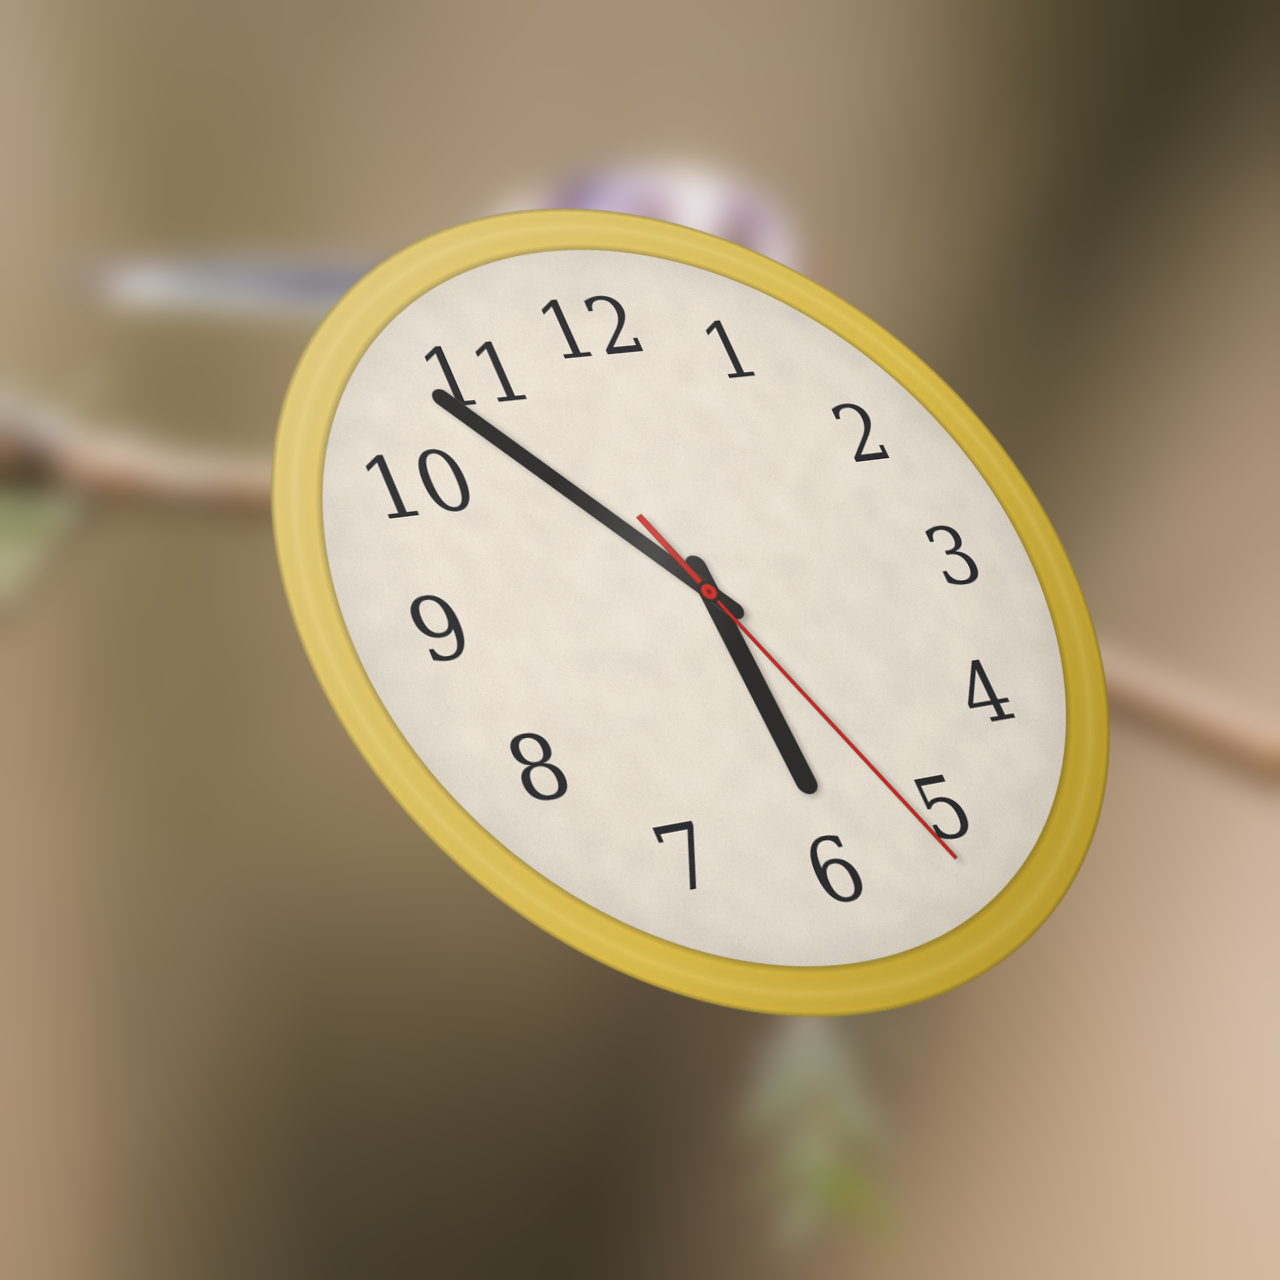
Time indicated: 5:53:26
